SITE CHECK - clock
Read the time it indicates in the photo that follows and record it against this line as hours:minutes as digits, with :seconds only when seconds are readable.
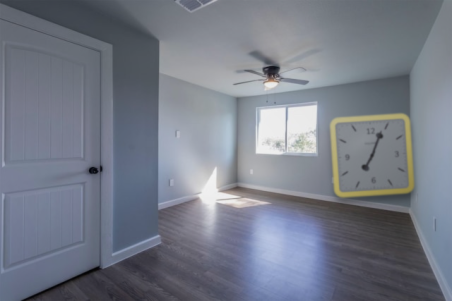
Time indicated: 7:04
